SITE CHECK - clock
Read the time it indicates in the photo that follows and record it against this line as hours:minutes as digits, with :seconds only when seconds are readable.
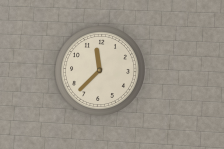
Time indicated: 11:37
